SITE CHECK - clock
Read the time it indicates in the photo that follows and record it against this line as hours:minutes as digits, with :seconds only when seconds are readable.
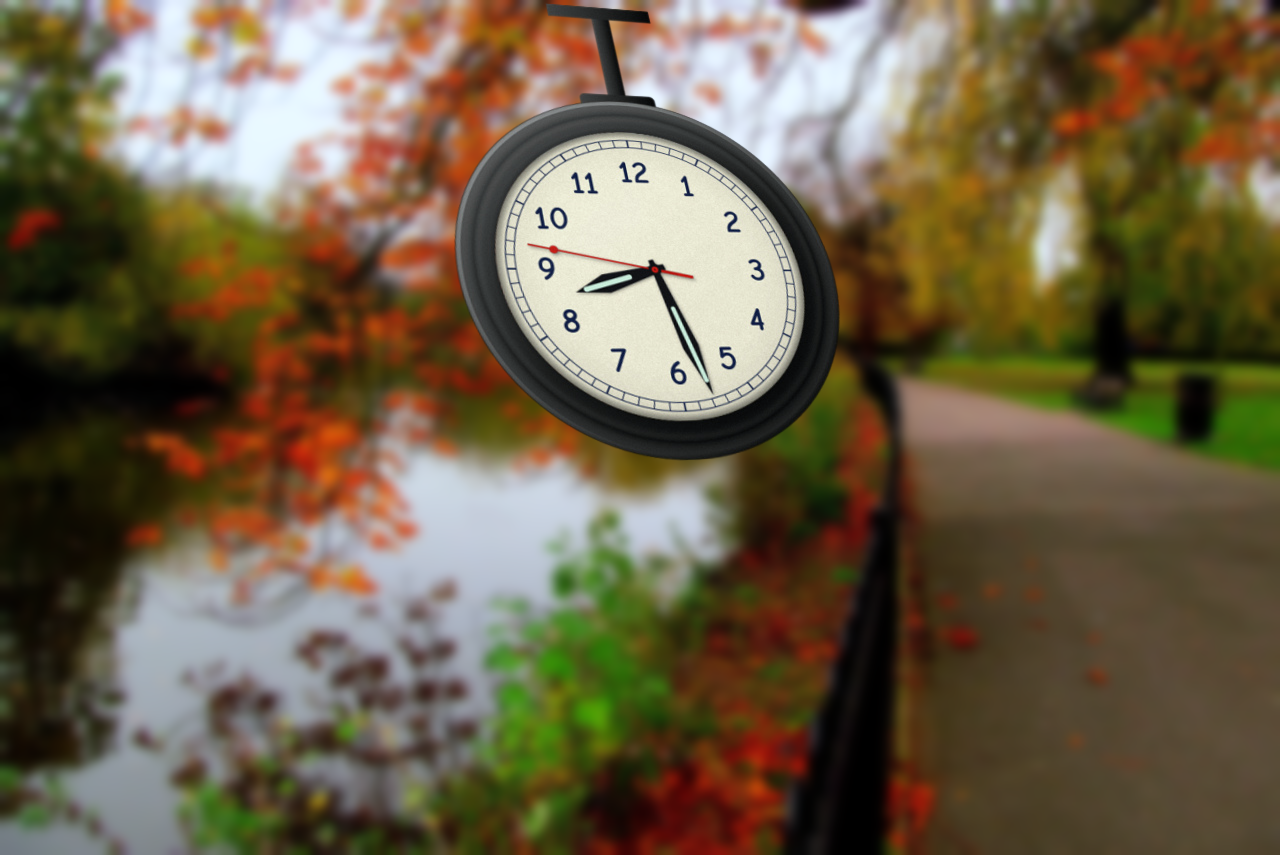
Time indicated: 8:27:47
